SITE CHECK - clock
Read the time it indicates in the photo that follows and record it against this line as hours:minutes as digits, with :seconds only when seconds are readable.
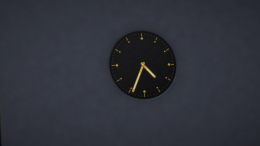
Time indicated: 4:34
